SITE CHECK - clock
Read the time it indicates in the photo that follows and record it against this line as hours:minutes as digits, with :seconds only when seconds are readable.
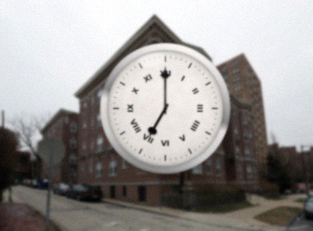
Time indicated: 7:00
